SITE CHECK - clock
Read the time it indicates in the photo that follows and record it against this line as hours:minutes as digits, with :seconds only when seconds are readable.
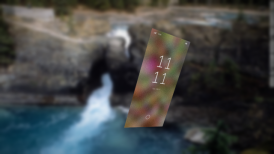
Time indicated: 11:11
